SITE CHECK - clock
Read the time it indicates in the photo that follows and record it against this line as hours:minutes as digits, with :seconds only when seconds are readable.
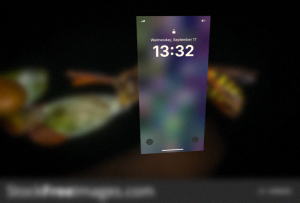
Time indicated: 13:32
